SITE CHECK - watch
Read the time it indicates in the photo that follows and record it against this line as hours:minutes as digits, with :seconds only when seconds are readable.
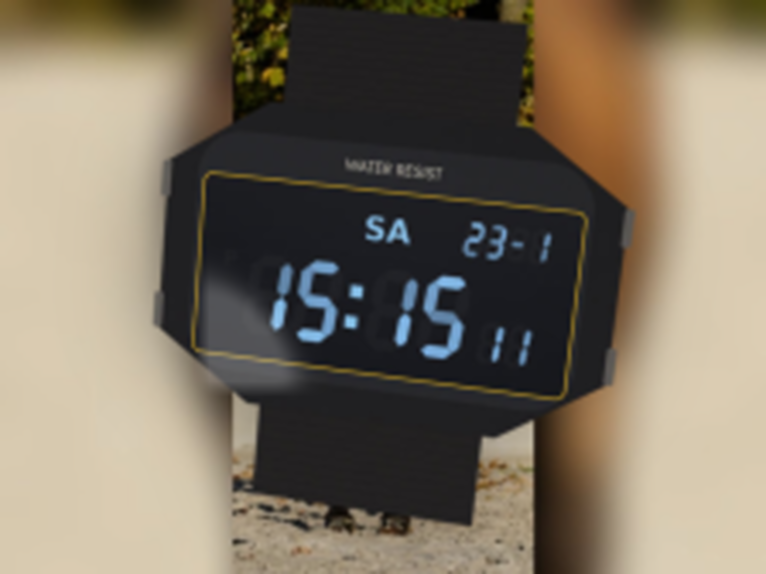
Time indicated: 15:15:11
